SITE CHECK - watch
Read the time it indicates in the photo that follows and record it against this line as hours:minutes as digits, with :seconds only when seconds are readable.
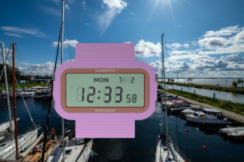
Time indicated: 12:33
